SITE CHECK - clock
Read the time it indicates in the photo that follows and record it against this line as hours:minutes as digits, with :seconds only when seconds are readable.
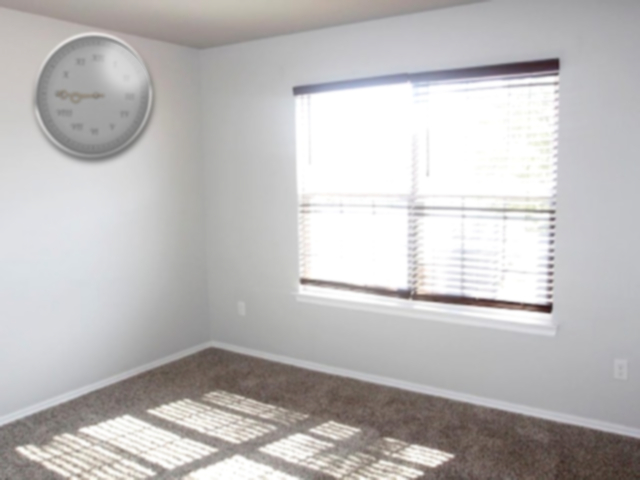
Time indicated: 8:45
